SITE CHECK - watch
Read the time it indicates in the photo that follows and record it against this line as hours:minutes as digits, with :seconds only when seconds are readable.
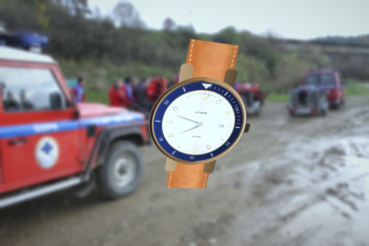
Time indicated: 7:48
